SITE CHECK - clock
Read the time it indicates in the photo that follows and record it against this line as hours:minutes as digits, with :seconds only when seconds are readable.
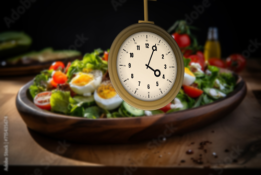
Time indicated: 4:04
